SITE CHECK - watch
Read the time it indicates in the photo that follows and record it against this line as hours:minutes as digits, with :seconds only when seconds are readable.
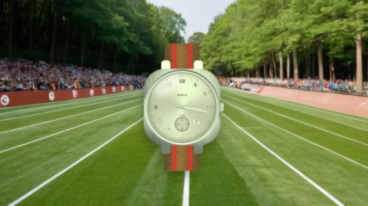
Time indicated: 3:17
